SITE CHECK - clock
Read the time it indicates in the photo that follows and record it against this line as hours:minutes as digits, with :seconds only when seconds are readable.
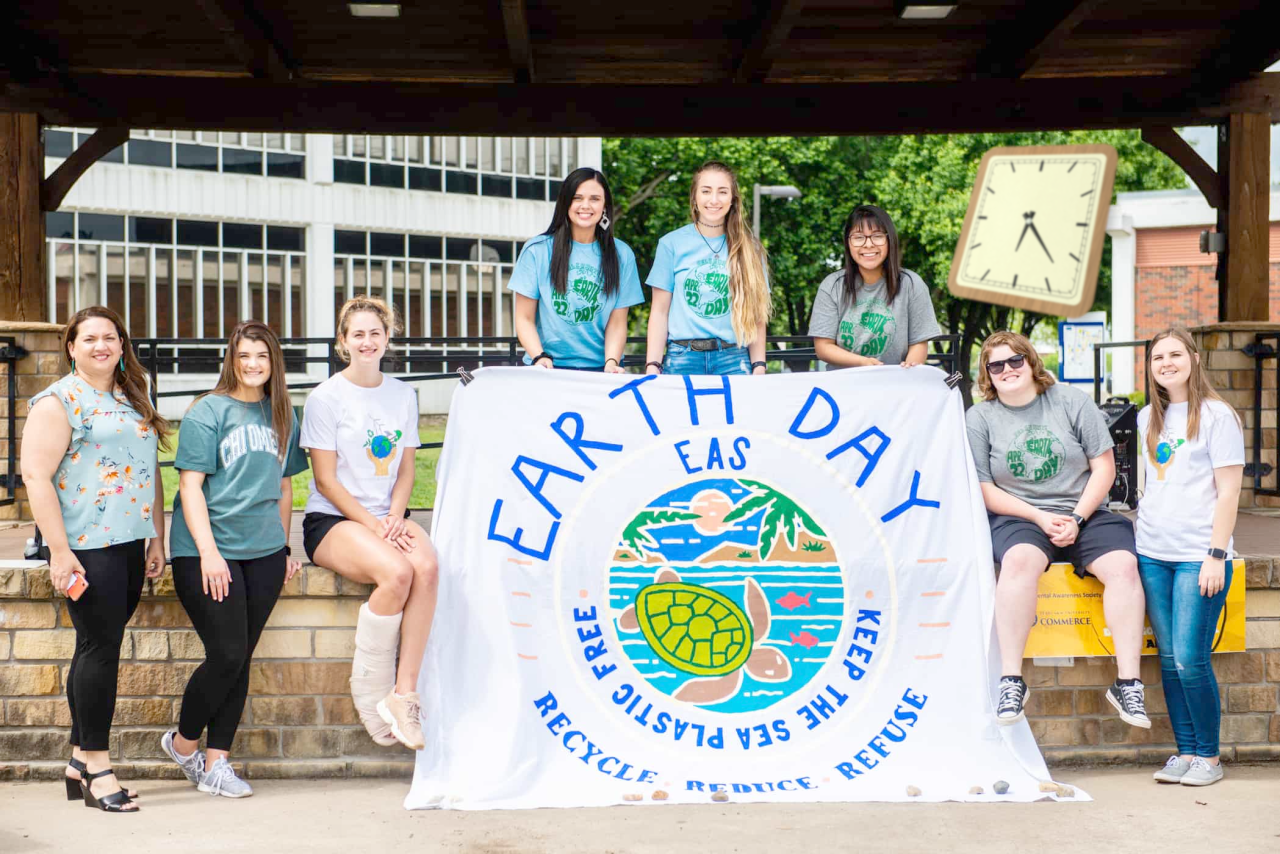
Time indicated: 6:23
